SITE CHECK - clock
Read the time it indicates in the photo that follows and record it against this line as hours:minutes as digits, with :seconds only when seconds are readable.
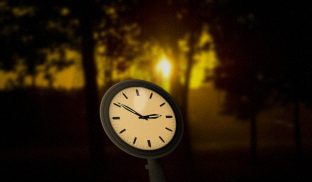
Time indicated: 2:51
